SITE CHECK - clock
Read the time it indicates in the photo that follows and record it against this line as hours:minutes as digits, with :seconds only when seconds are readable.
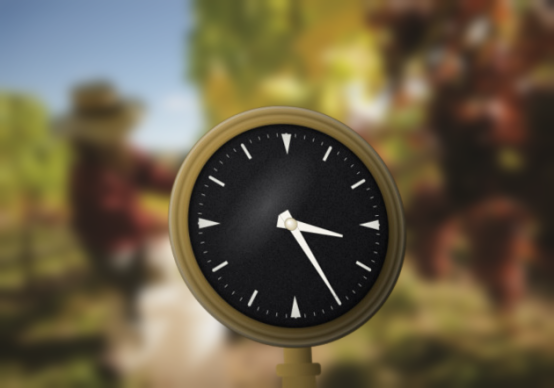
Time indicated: 3:25
